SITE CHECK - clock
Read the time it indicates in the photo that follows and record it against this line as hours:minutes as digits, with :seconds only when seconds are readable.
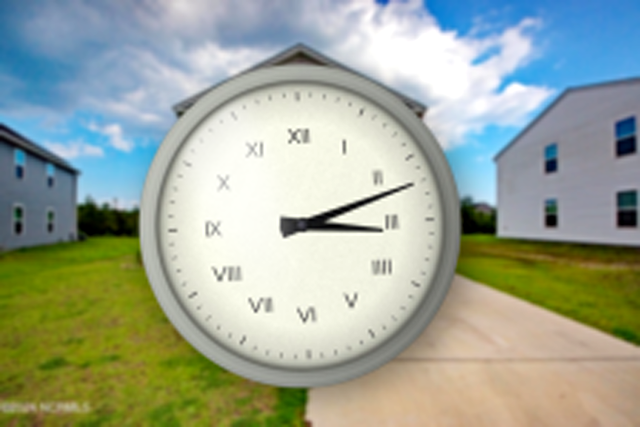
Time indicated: 3:12
